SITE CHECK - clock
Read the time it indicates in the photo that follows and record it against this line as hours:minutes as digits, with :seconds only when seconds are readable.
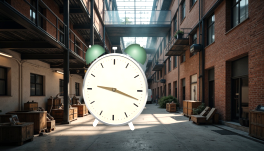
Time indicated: 9:18
